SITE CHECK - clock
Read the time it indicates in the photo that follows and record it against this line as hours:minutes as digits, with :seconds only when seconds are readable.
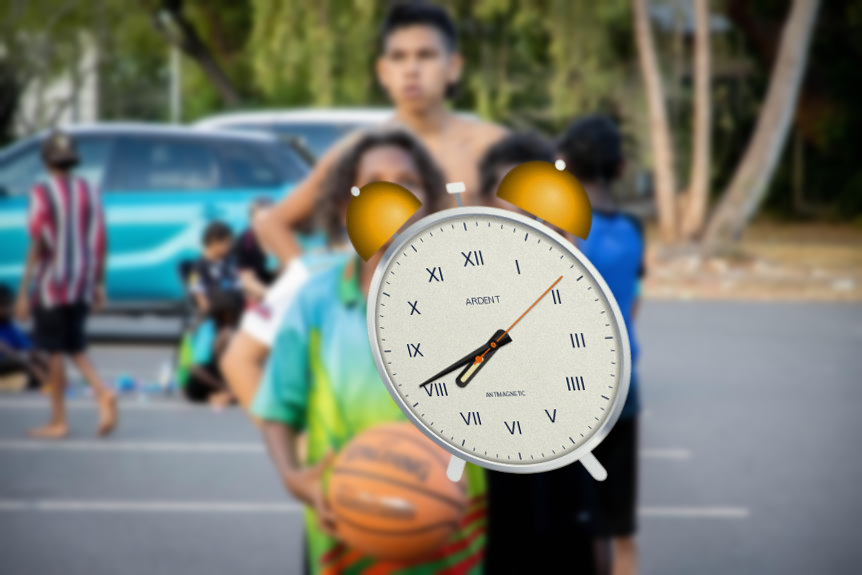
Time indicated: 7:41:09
